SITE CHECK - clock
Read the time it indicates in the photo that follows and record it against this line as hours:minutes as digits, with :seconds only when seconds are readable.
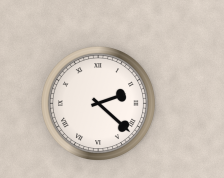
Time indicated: 2:22
